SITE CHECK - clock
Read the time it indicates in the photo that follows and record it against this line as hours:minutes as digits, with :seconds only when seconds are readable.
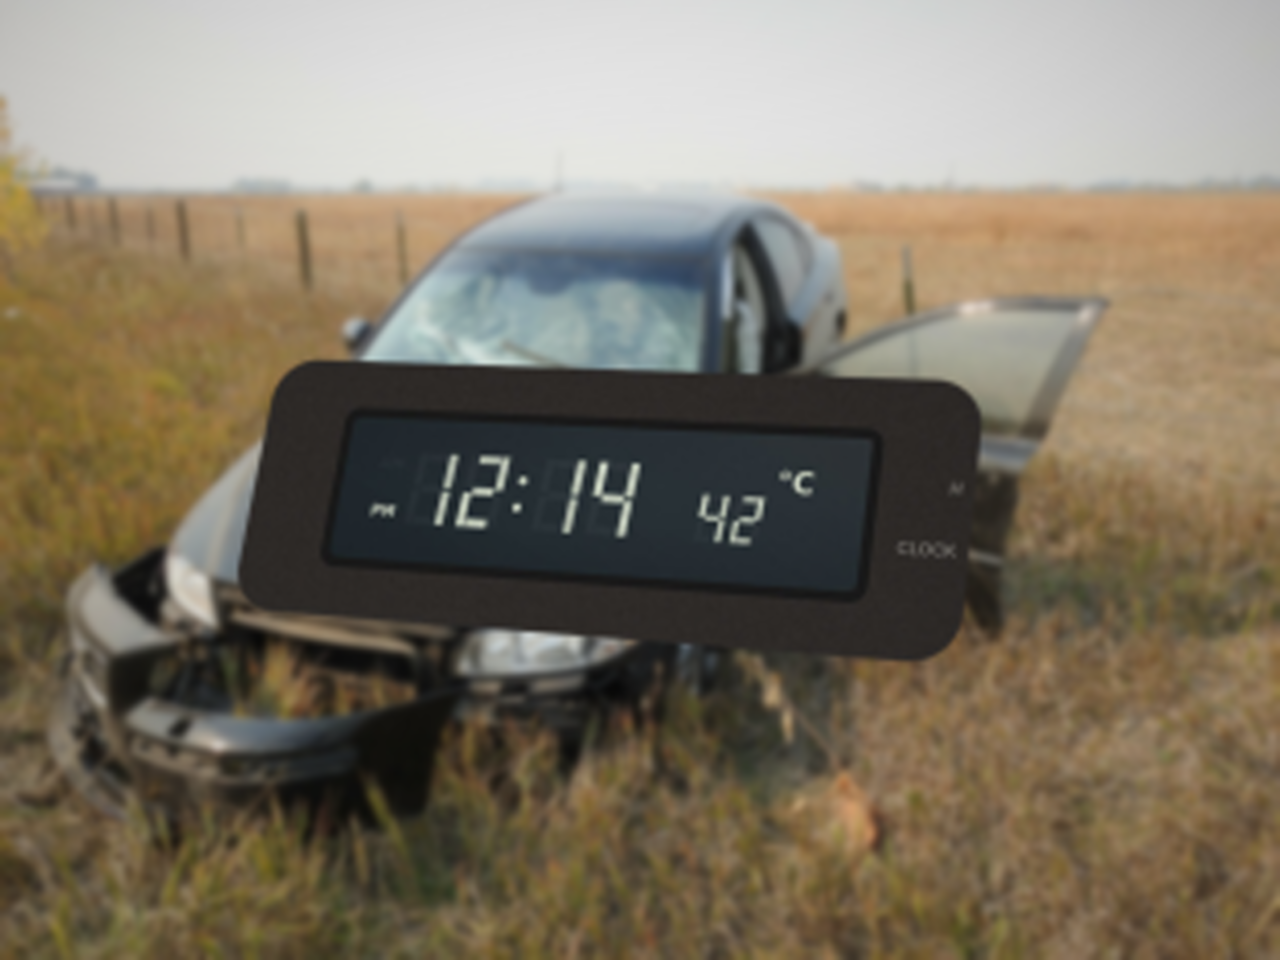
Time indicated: 12:14
